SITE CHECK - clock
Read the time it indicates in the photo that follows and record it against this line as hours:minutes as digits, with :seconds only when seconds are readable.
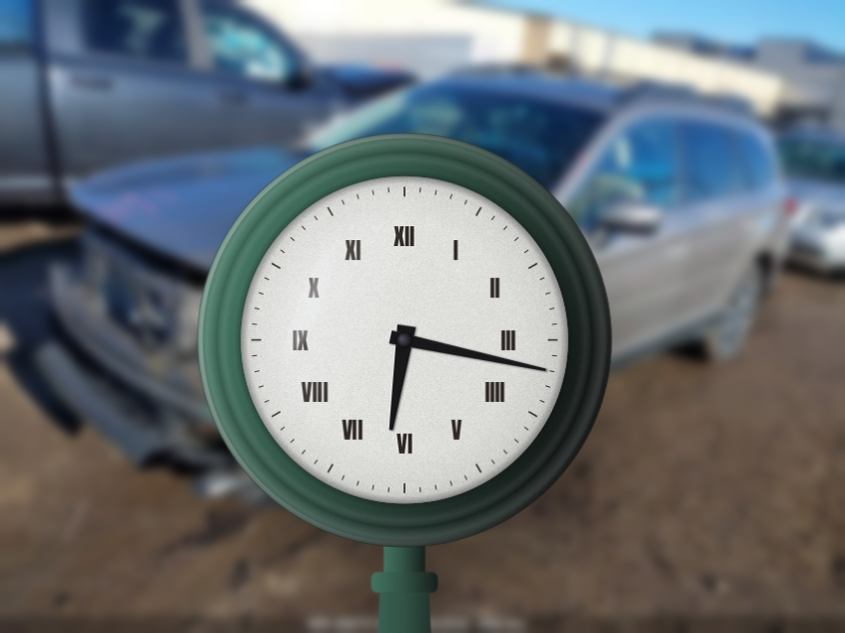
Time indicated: 6:17
